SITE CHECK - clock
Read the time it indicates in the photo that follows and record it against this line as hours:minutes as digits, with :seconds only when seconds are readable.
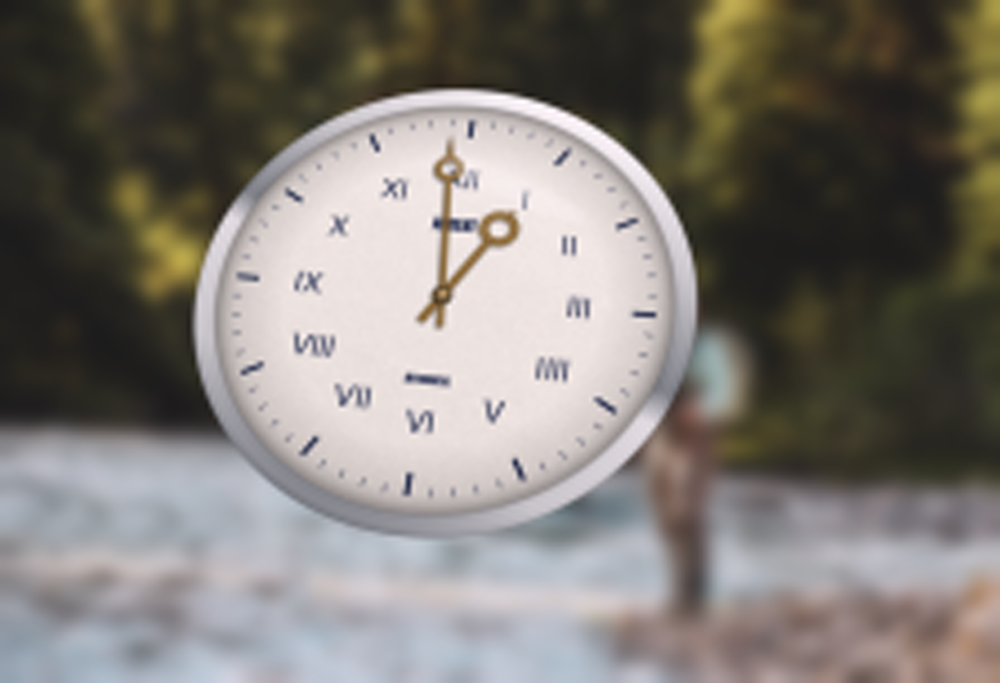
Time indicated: 12:59
